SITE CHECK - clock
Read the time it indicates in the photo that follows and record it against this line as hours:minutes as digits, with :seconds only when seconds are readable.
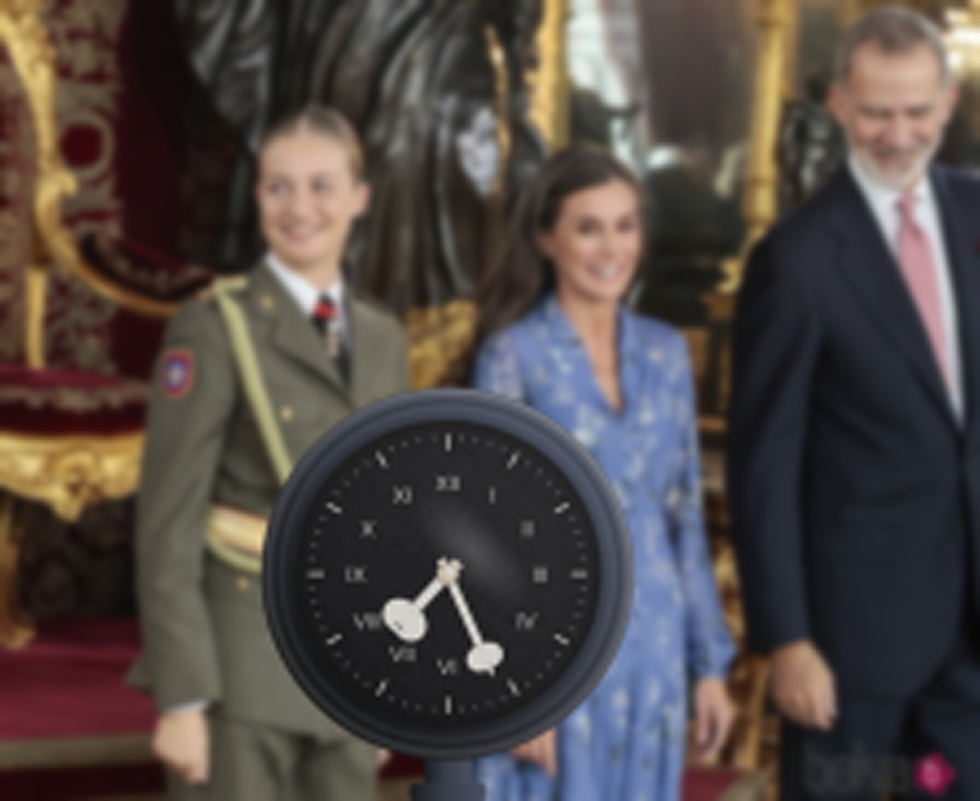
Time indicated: 7:26
